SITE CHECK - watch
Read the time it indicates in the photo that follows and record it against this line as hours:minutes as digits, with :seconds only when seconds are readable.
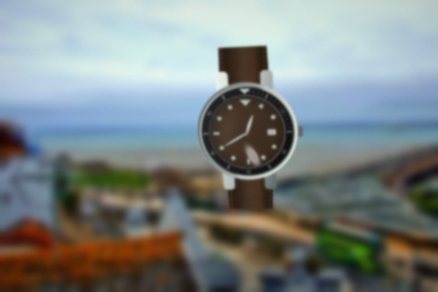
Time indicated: 12:40
